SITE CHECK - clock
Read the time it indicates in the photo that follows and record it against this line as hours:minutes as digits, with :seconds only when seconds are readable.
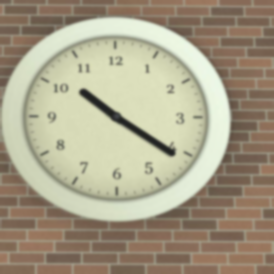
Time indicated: 10:21
